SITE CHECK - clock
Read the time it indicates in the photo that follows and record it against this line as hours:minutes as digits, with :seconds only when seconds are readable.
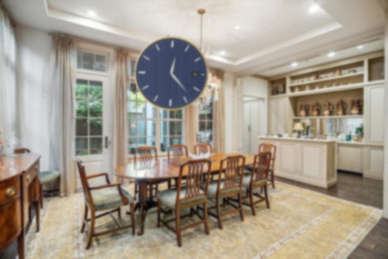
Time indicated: 12:23
